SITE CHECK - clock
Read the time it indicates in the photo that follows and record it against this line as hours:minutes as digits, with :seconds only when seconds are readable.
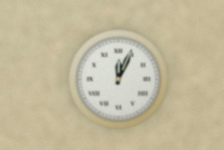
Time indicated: 12:04
